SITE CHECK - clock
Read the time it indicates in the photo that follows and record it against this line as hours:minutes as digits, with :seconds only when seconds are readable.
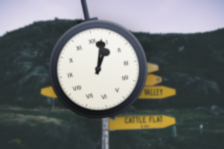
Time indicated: 1:03
